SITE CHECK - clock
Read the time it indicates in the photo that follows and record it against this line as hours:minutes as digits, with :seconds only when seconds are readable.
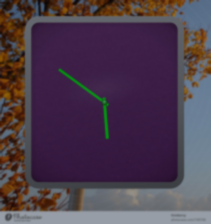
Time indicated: 5:51
